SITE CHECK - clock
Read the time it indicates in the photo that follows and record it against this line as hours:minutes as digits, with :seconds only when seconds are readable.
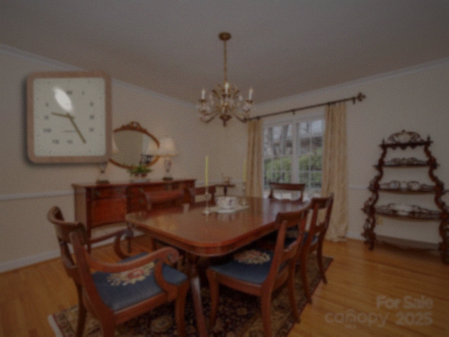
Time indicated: 9:25
